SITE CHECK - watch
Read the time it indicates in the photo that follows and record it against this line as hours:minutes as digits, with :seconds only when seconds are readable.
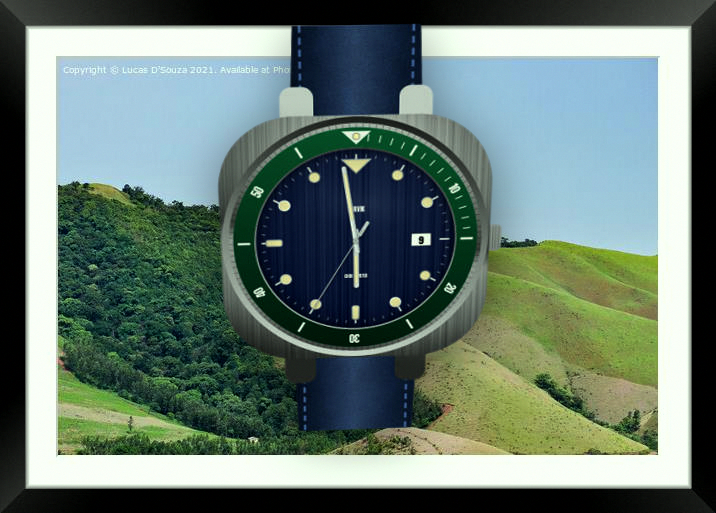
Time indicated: 5:58:35
